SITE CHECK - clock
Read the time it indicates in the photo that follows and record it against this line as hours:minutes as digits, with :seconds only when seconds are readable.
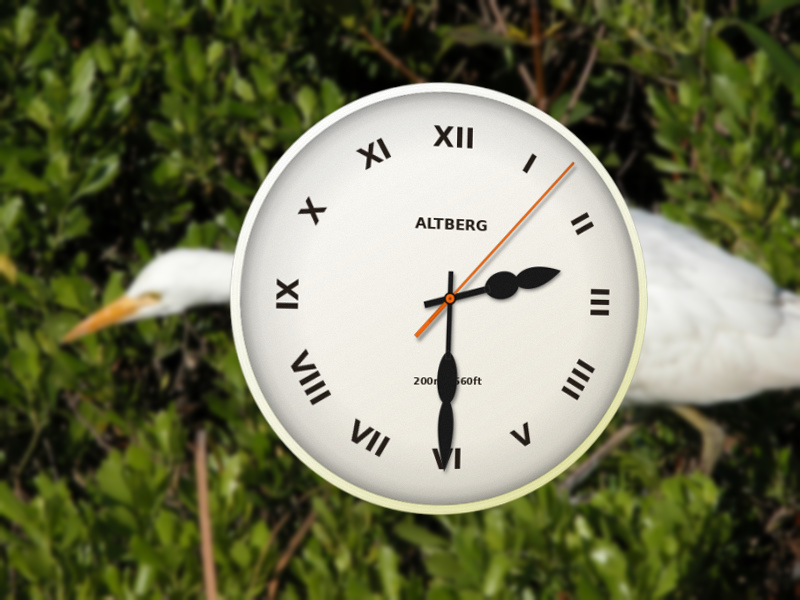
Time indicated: 2:30:07
